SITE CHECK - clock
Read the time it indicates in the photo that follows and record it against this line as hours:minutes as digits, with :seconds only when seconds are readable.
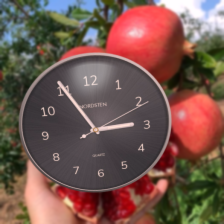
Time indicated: 2:55:11
